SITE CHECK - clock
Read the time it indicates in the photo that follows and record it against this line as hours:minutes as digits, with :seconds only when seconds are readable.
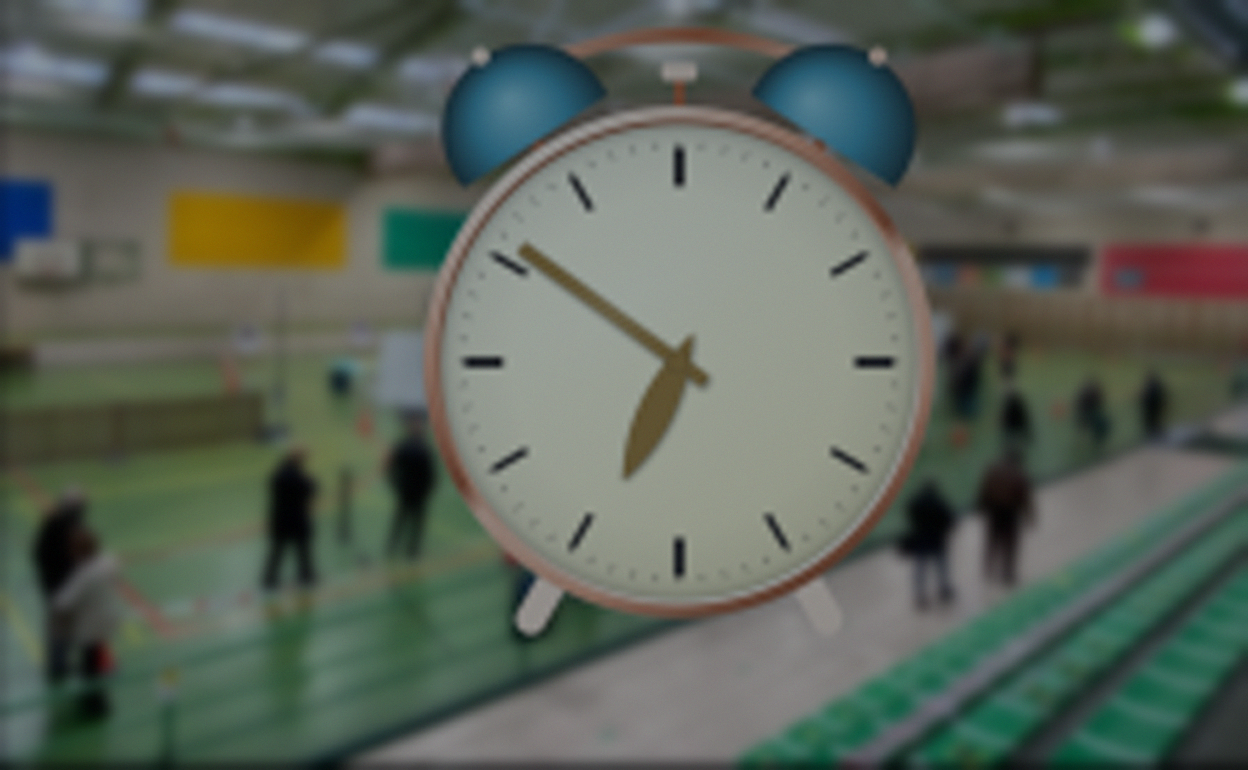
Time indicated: 6:51
